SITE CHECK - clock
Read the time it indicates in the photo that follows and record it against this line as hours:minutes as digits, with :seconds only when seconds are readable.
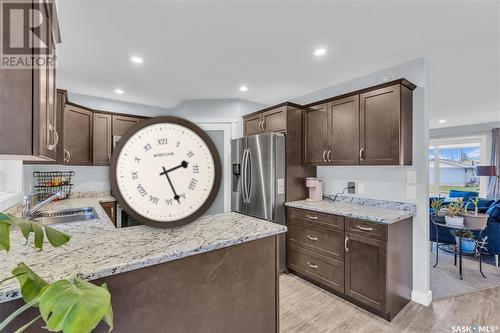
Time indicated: 2:27
